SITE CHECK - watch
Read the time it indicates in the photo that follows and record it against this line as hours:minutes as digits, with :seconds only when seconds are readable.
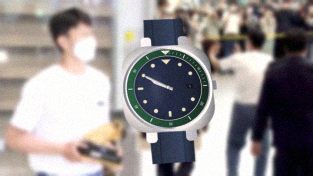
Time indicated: 9:50
